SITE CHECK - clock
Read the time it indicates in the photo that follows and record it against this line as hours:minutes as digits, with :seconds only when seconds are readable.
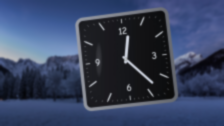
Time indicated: 12:23
